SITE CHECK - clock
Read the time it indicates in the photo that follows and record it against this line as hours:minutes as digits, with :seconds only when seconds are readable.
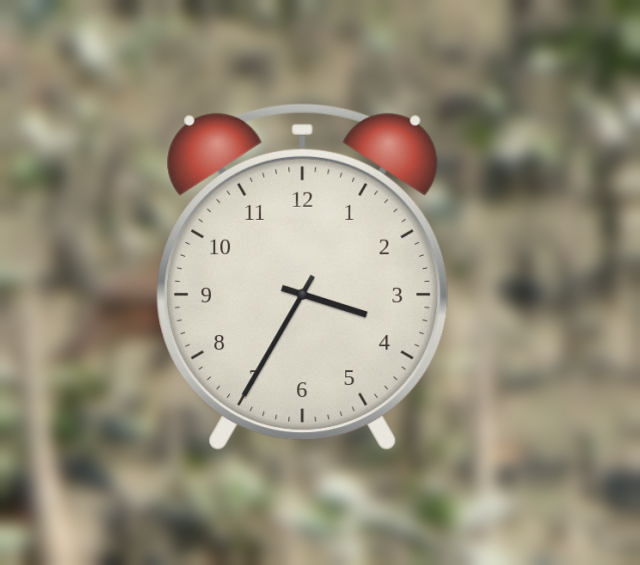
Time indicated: 3:35
